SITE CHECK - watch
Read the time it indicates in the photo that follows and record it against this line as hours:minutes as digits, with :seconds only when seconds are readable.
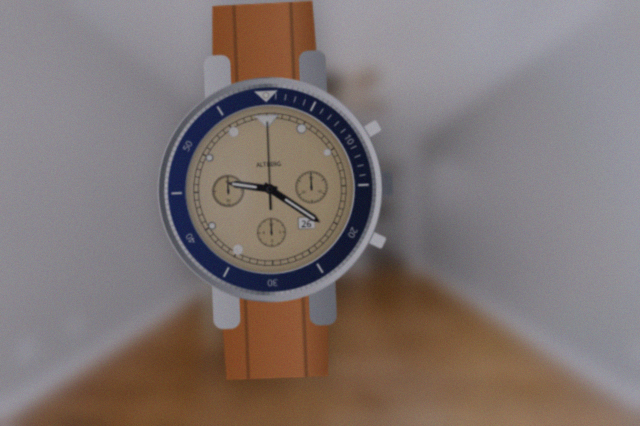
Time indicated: 9:21
